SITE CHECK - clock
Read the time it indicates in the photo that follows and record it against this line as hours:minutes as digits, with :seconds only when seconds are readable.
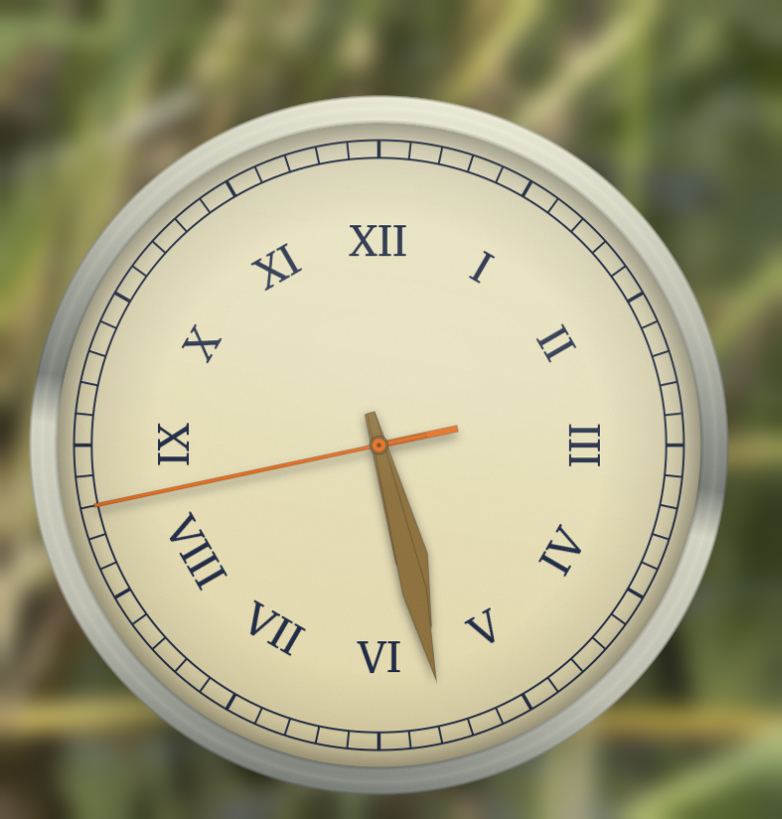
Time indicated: 5:27:43
